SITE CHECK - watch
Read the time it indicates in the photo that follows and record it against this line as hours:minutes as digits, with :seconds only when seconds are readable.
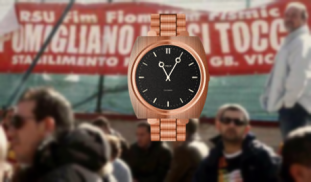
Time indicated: 11:05
